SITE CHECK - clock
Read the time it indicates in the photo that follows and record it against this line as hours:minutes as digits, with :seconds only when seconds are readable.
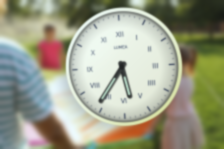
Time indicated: 5:36
